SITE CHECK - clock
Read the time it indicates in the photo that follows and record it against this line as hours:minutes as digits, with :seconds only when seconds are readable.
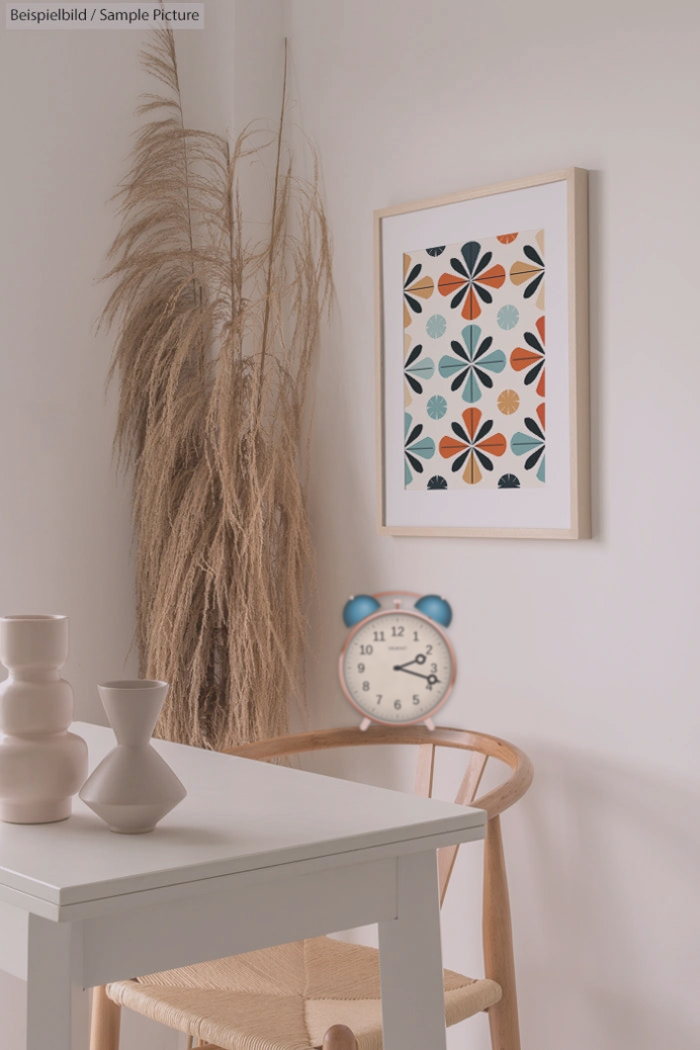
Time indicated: 2:18
